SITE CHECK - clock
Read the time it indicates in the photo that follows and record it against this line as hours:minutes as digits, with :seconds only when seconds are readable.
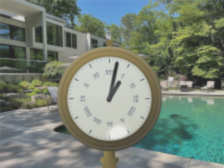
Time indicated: 1:02
